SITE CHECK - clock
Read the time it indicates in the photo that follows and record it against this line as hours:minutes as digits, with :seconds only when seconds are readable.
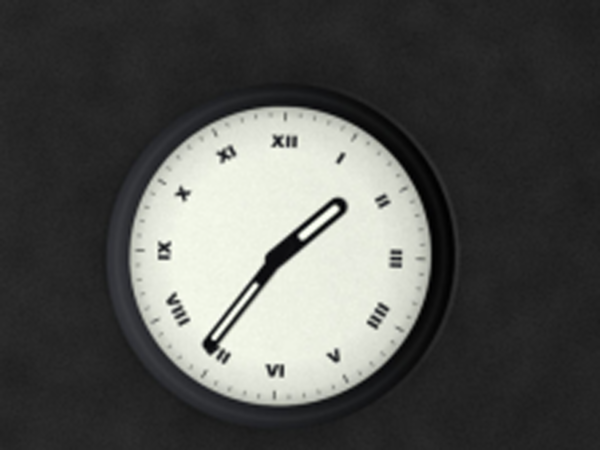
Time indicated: 1:36
